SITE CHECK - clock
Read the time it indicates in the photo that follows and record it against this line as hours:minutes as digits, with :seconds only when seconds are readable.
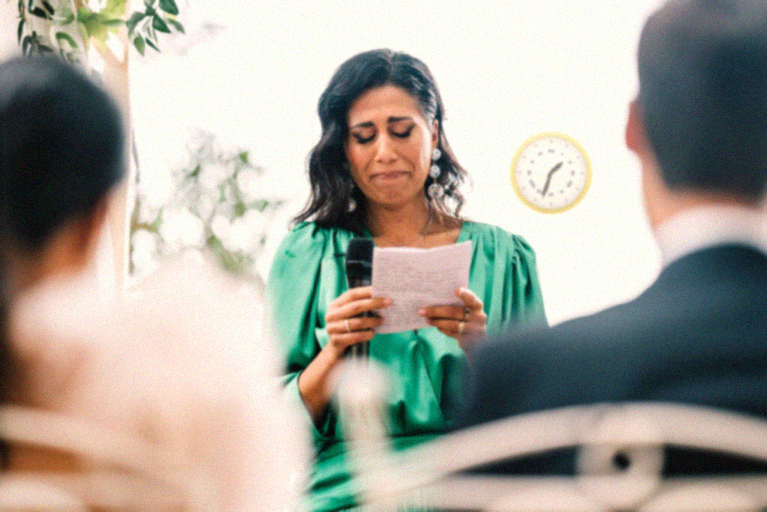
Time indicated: 1:33
